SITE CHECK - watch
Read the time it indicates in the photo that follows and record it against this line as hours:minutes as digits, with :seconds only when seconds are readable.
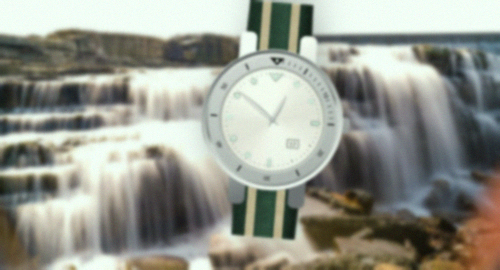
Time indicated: 12:51
